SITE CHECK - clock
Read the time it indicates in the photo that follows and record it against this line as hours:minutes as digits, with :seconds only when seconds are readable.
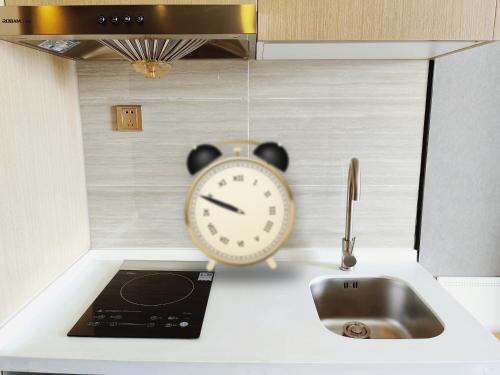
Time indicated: 9:49
